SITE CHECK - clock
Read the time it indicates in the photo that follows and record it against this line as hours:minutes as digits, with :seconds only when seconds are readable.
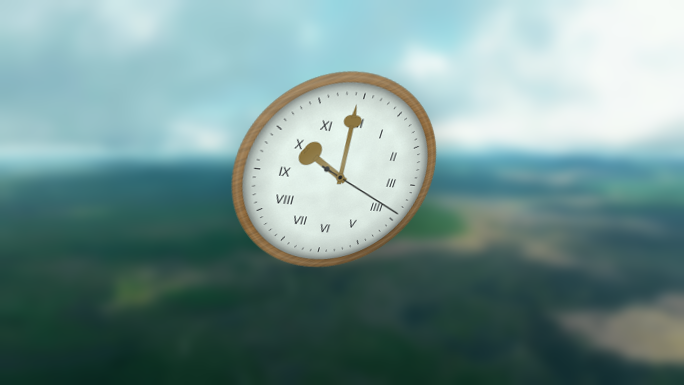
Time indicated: 9:59:19
